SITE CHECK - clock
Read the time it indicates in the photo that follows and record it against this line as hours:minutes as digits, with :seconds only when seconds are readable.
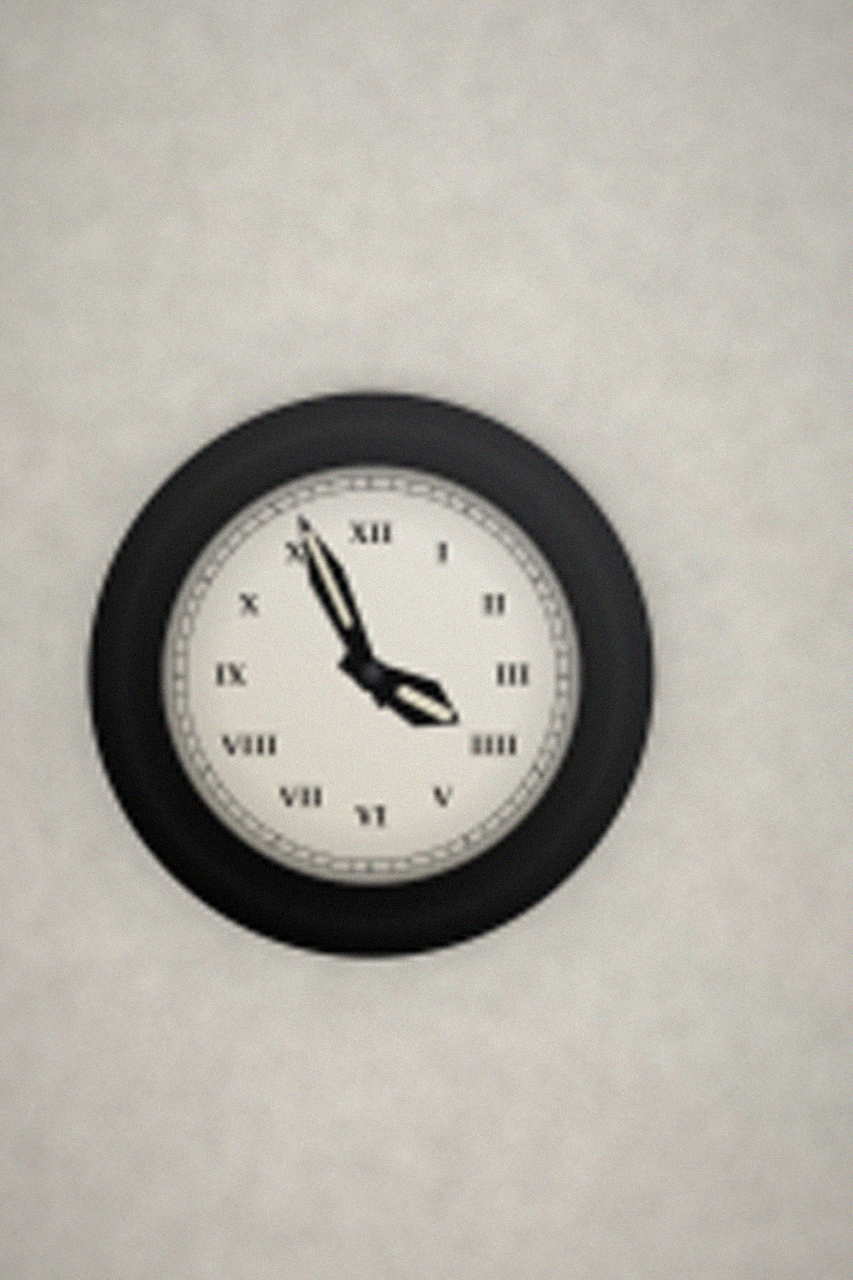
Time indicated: 3:56
